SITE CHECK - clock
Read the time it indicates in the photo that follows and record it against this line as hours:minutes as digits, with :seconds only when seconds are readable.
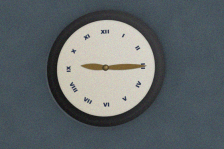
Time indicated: 9:15
